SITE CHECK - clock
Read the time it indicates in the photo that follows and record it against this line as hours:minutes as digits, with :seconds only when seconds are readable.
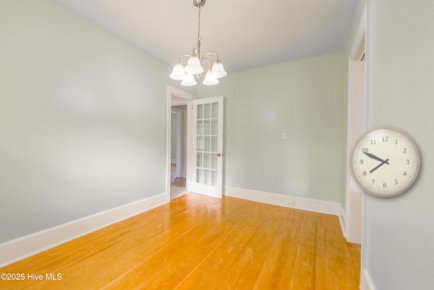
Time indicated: 7:49
